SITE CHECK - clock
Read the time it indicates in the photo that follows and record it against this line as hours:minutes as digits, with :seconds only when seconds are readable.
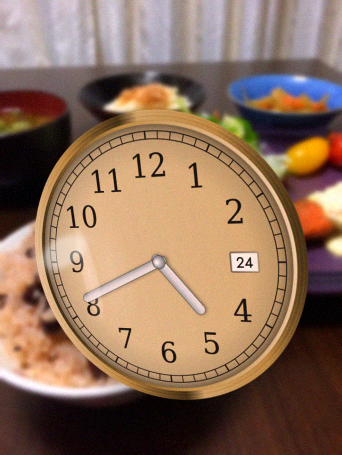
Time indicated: 4:41
